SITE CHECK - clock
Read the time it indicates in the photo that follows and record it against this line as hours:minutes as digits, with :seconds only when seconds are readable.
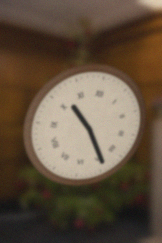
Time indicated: 10:24
